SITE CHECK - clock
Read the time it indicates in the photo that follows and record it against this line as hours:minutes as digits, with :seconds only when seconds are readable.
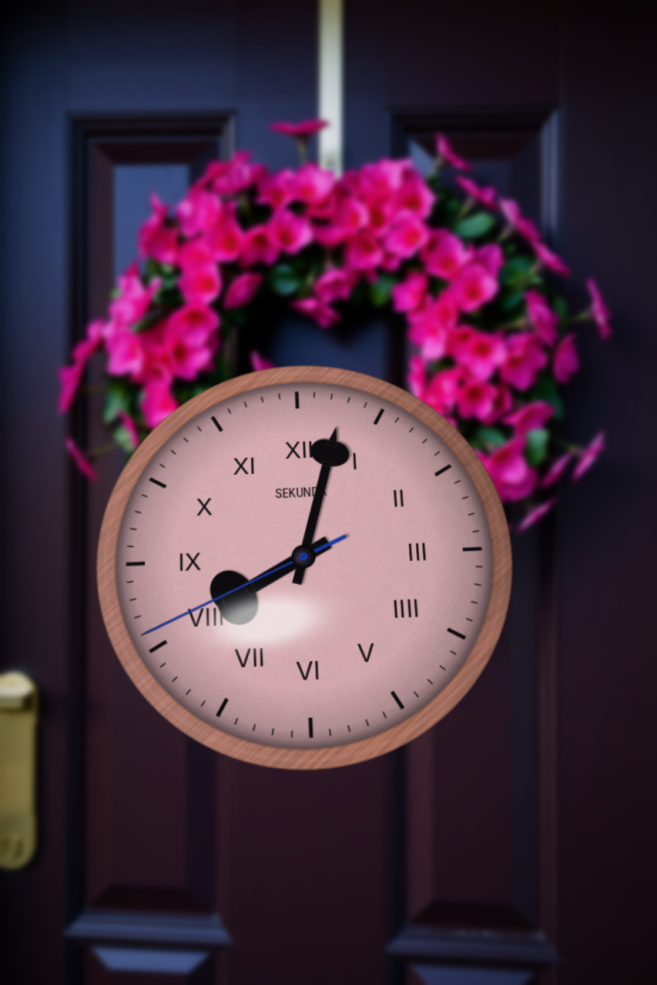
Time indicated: 8:02:41
